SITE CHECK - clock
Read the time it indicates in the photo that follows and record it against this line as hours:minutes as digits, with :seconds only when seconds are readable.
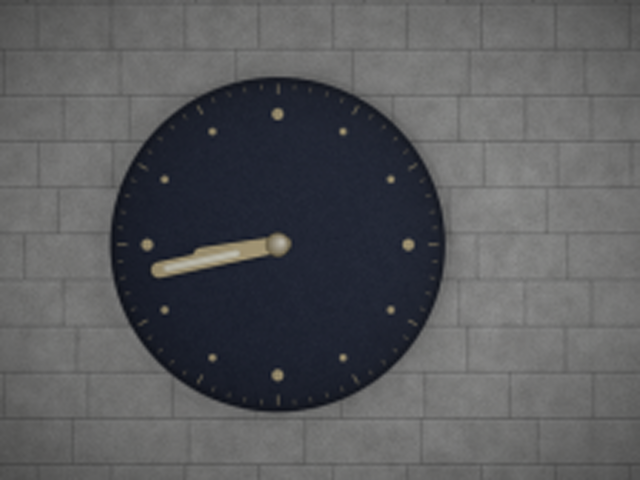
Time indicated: 8:43
